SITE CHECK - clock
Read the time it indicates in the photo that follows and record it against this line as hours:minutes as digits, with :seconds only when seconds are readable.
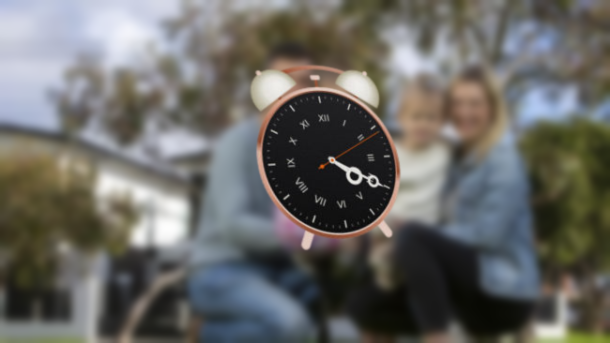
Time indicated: 4:20:11
